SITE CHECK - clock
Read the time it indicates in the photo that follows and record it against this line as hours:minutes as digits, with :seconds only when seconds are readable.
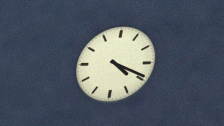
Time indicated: 4:19
